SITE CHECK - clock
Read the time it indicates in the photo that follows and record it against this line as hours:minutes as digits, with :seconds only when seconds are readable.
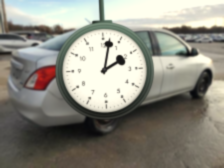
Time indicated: 2:02
